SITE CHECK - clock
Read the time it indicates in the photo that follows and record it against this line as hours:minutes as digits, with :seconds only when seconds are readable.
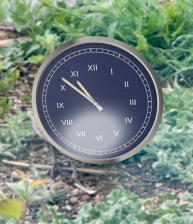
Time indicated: 10:52
